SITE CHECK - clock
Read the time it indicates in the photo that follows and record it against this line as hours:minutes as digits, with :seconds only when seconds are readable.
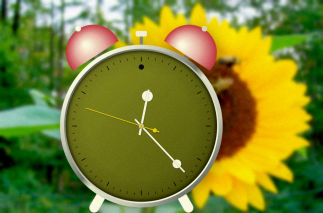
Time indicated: 12:22:48
